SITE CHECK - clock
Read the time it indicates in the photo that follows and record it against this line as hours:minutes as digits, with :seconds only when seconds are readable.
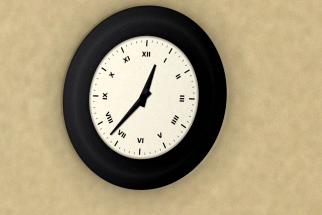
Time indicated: 12:37
